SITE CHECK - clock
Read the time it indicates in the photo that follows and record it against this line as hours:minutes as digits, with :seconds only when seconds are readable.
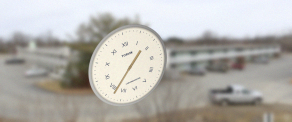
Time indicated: 1:38
